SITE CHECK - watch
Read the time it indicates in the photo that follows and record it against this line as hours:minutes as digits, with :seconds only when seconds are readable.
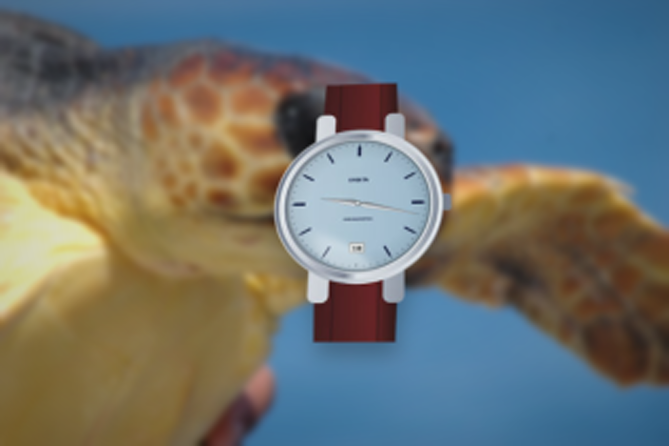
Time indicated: 9:17
